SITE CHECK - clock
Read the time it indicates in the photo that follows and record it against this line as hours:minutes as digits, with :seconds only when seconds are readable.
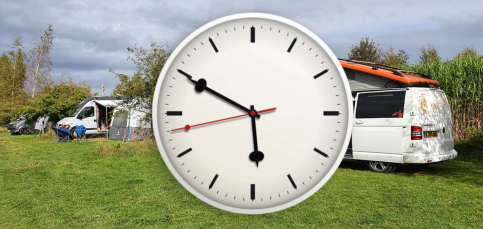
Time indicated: 5:49:43
